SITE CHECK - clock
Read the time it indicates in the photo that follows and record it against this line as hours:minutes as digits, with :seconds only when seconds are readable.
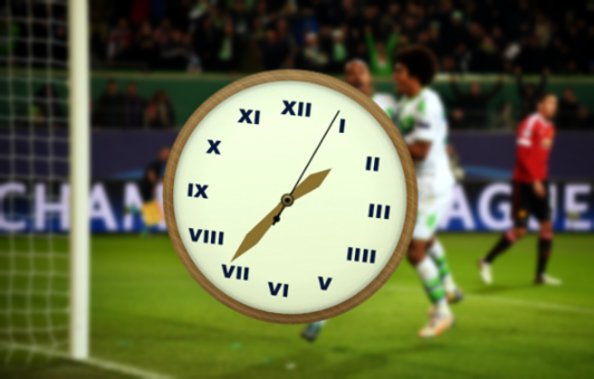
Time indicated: 1:36:04
